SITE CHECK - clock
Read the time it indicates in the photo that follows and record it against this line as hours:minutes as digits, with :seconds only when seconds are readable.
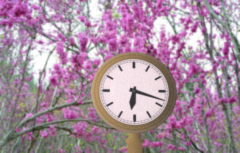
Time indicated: 6:18
